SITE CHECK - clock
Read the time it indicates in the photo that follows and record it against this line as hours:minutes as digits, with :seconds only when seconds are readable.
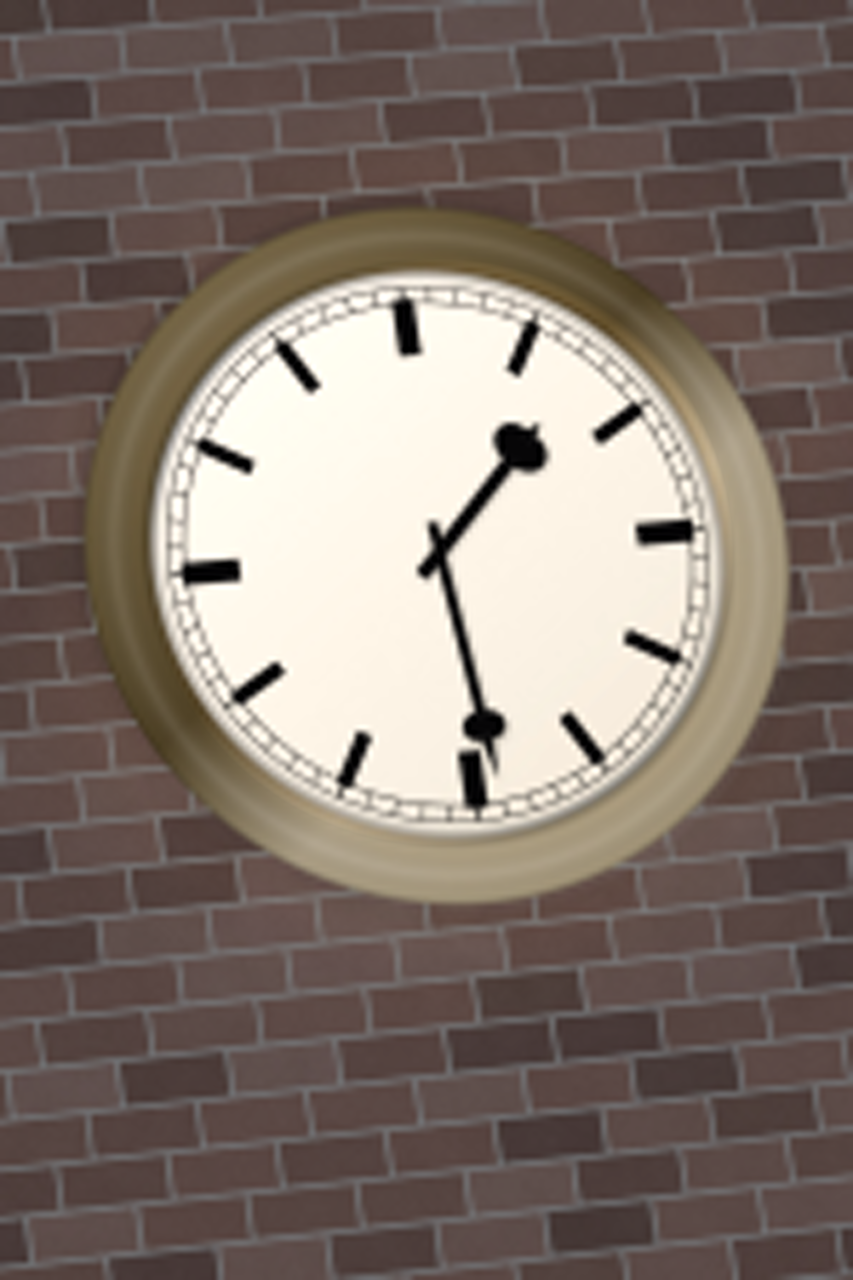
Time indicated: 1:29
